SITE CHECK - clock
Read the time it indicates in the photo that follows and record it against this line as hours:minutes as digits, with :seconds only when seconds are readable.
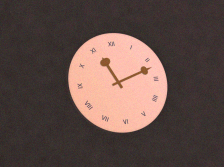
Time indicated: 11:12
